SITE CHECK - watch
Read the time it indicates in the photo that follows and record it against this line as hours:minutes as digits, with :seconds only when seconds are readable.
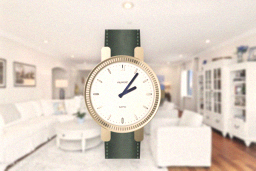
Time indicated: 2:06
